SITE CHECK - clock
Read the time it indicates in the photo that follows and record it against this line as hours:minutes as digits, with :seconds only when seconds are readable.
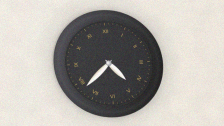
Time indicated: 4:38
